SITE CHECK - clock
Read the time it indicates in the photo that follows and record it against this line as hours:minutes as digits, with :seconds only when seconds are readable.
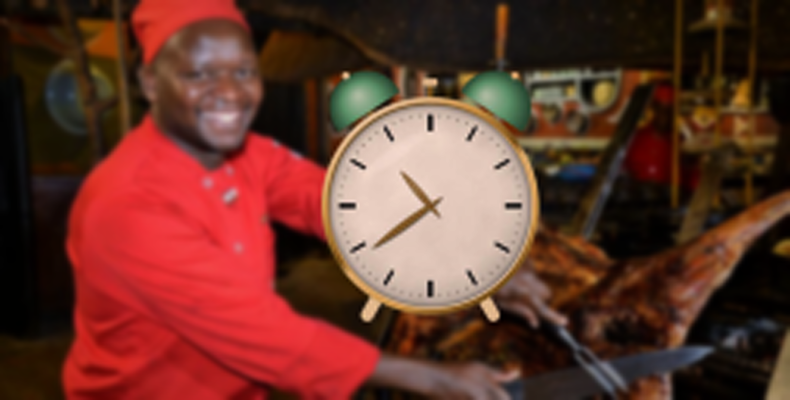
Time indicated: 10:39
